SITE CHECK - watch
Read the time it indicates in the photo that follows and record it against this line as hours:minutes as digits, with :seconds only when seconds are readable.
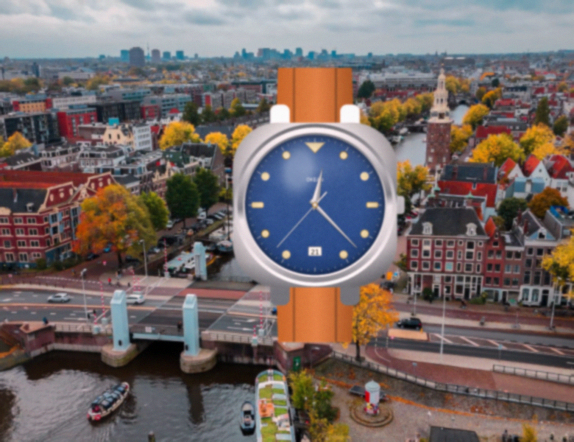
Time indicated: 12:22:37
